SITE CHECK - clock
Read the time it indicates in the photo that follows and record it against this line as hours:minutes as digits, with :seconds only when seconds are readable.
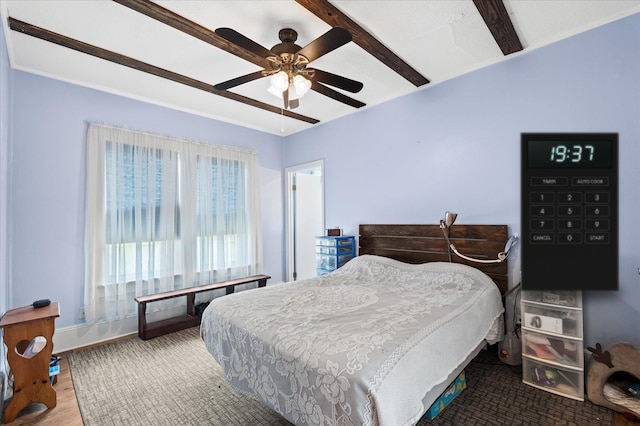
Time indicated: 19:37
